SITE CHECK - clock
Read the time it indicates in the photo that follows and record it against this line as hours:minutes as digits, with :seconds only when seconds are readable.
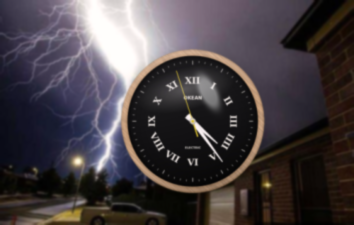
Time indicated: 4:23:57
